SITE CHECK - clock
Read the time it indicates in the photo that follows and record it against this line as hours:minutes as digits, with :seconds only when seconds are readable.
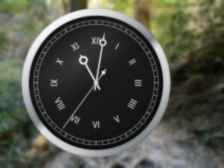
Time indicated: 11:01:36
